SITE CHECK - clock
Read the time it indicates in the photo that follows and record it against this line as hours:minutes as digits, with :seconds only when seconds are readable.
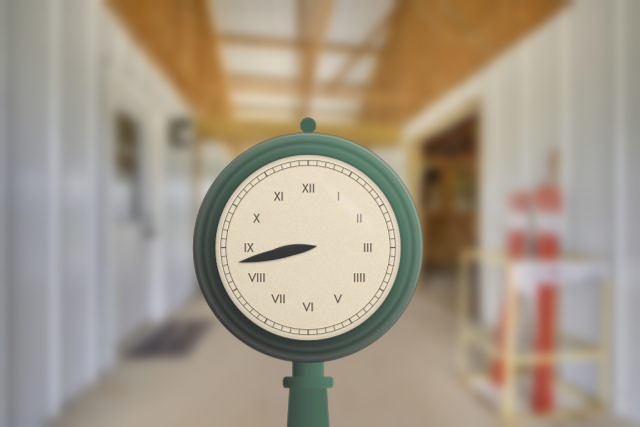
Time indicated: 8:43
